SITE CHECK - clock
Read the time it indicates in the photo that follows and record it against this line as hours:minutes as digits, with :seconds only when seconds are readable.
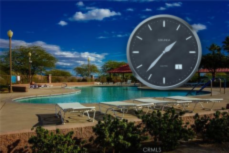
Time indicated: 1:37
